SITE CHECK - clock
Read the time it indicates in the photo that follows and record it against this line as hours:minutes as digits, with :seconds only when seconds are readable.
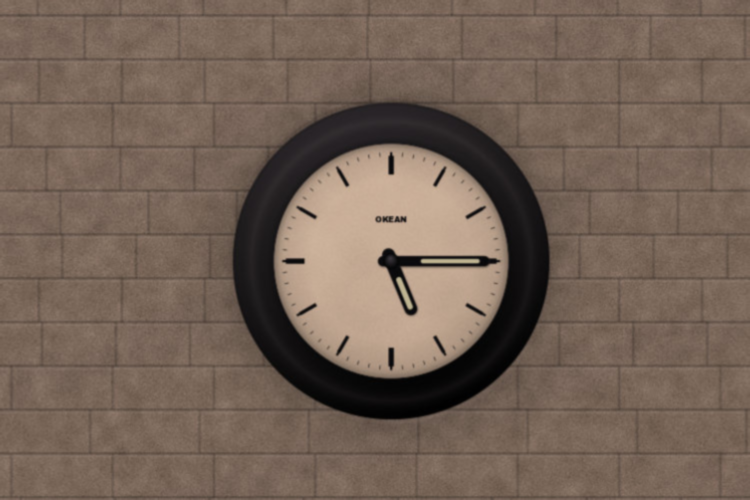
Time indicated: 5:15
